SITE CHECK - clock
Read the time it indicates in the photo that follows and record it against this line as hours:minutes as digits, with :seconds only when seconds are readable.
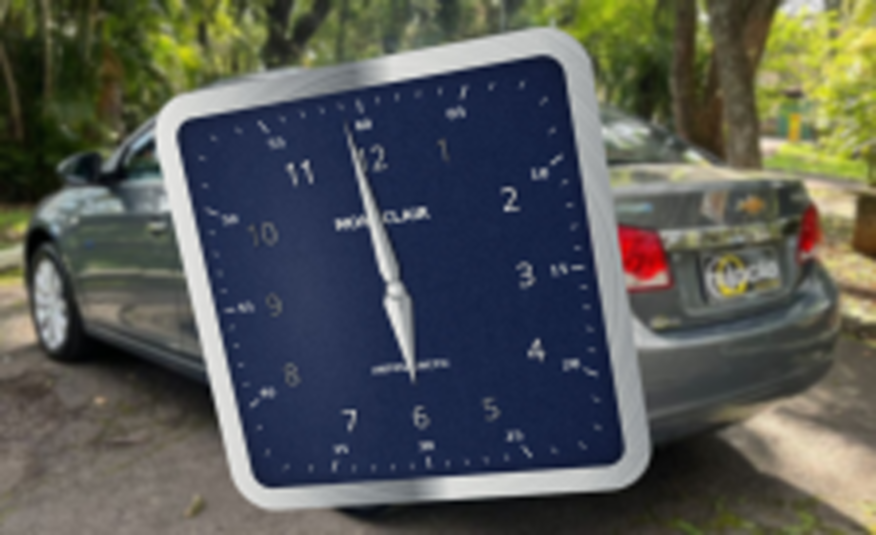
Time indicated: 5:59
